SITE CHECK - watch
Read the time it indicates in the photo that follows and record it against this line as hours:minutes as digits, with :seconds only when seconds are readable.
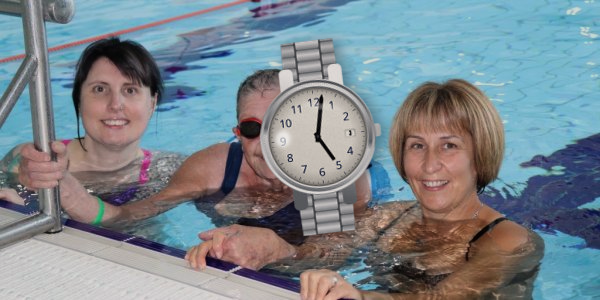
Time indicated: 5:02
